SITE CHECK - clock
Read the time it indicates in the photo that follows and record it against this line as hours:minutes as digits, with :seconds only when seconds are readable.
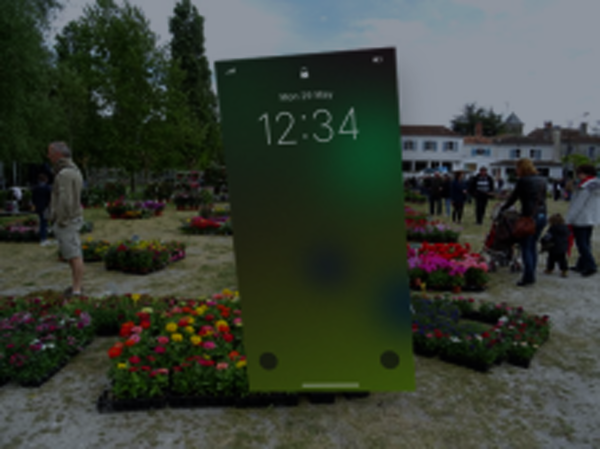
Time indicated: 12:34
